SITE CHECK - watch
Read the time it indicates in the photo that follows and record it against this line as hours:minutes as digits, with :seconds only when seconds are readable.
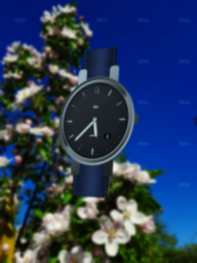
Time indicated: 5:38
